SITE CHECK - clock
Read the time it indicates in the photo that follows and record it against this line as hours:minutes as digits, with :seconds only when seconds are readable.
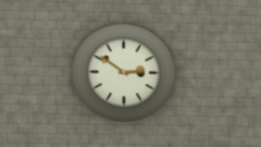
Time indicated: 2:51
